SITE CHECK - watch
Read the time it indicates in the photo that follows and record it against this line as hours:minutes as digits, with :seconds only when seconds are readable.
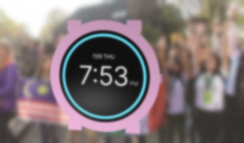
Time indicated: 7:53
